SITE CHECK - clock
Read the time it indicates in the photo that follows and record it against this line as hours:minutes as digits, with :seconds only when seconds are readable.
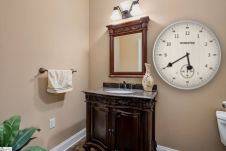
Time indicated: 5:40
